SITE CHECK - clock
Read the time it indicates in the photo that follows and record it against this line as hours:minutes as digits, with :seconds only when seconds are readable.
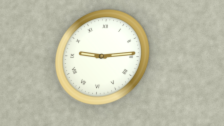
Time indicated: 9:14
